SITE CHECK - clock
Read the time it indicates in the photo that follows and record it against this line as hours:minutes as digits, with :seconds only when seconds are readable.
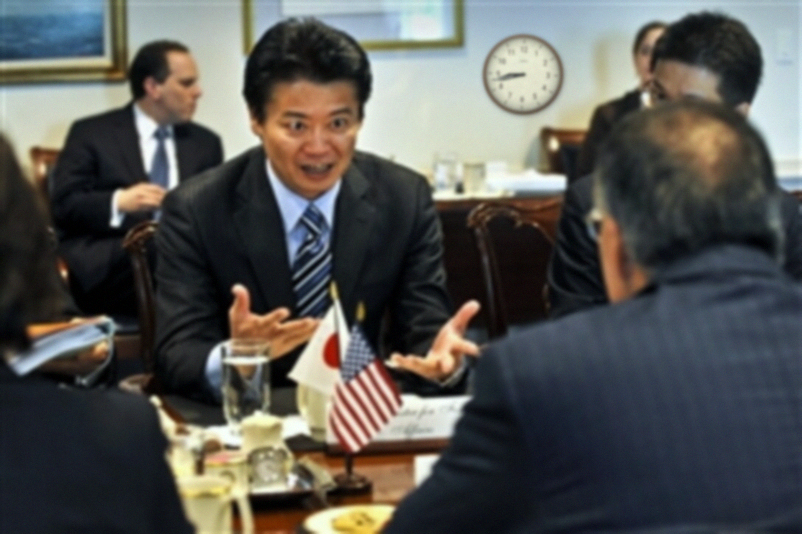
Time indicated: 8:43
